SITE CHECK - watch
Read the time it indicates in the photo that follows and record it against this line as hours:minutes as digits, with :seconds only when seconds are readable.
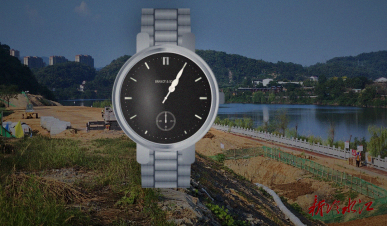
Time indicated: 1:05
